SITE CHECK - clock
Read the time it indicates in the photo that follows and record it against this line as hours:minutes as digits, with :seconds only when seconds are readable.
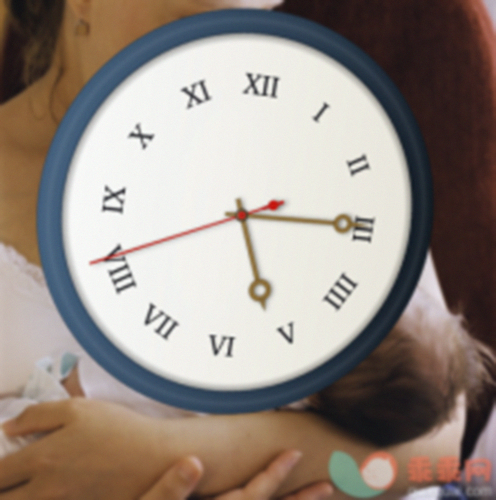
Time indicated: 5:14:41
